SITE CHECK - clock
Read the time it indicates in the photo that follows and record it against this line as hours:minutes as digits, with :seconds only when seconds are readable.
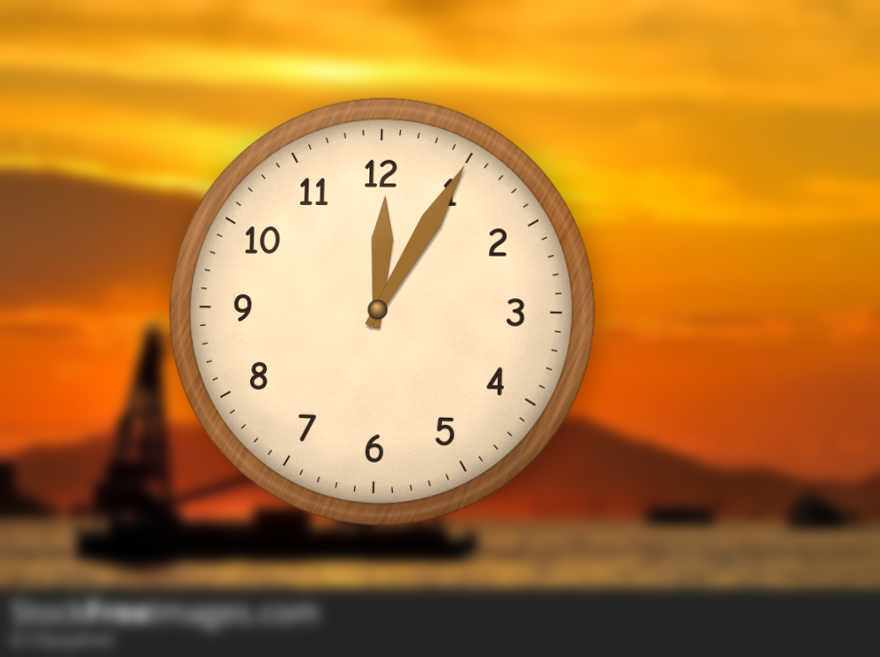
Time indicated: 12:05
